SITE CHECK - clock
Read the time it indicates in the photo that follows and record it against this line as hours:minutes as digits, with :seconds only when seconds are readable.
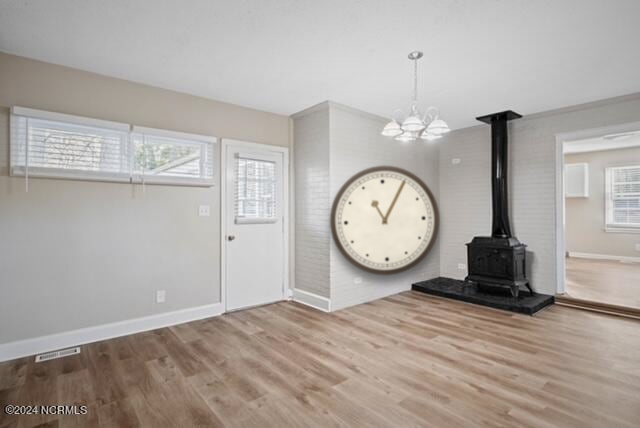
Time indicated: 11:05
